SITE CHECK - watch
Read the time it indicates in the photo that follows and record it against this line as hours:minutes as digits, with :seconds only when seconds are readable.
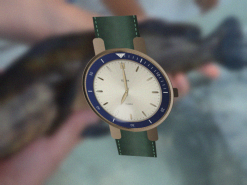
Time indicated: 7:00
